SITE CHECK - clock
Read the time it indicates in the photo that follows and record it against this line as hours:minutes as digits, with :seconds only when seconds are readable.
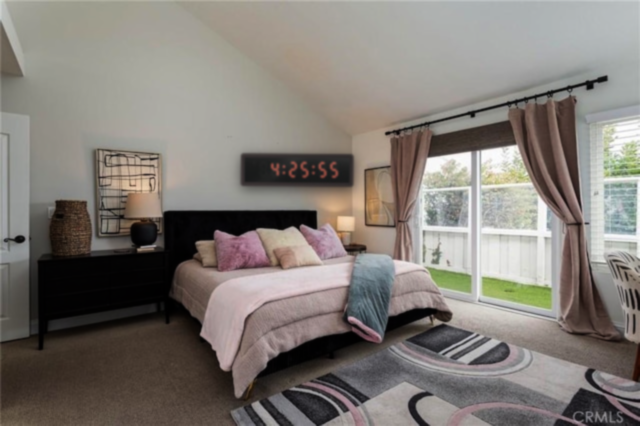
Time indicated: 4:25:55
